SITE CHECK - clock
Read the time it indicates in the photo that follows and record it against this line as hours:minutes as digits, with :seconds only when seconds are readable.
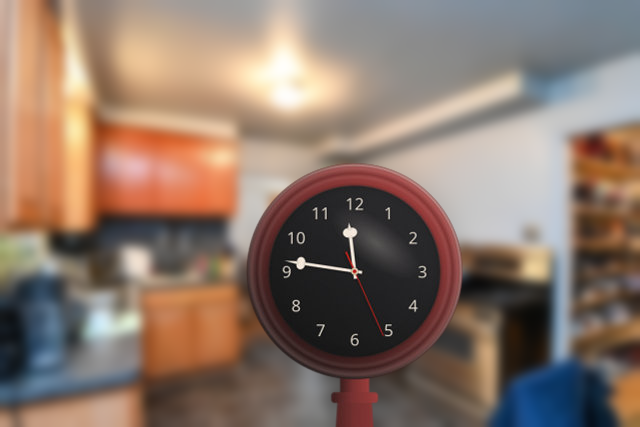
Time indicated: 11:46:26
